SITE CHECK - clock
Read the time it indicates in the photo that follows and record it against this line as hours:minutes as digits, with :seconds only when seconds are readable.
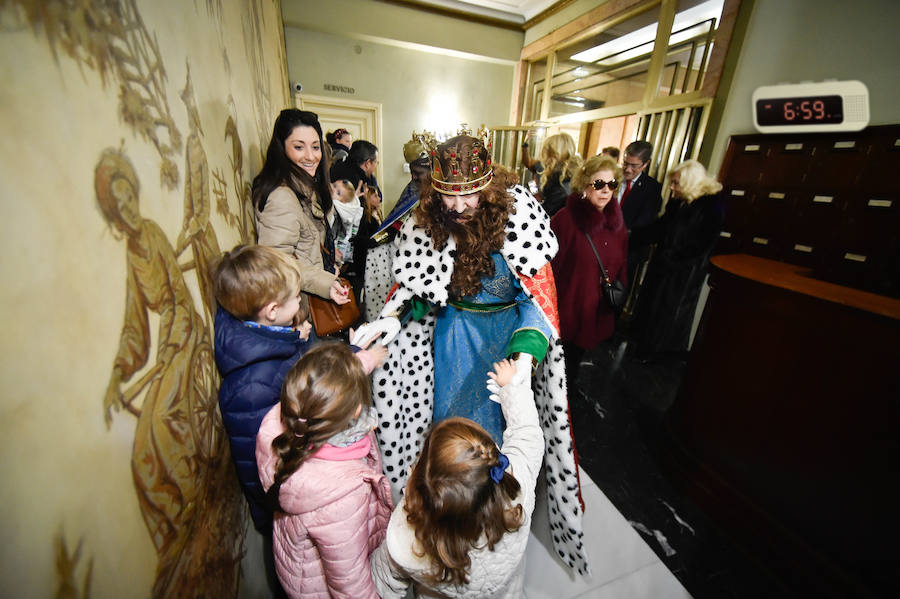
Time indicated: 6:59
